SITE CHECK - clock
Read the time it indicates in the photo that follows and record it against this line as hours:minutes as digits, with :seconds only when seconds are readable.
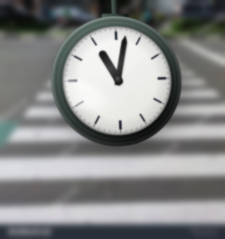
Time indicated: 11:02
